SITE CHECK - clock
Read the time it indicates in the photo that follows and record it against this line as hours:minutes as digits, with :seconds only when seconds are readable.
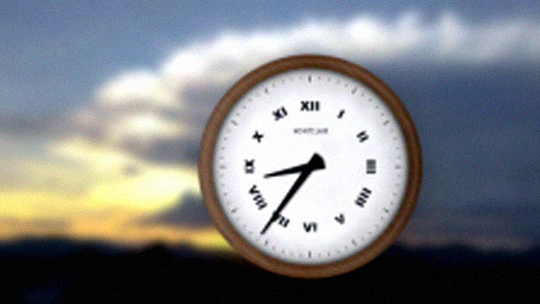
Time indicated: 8:36
